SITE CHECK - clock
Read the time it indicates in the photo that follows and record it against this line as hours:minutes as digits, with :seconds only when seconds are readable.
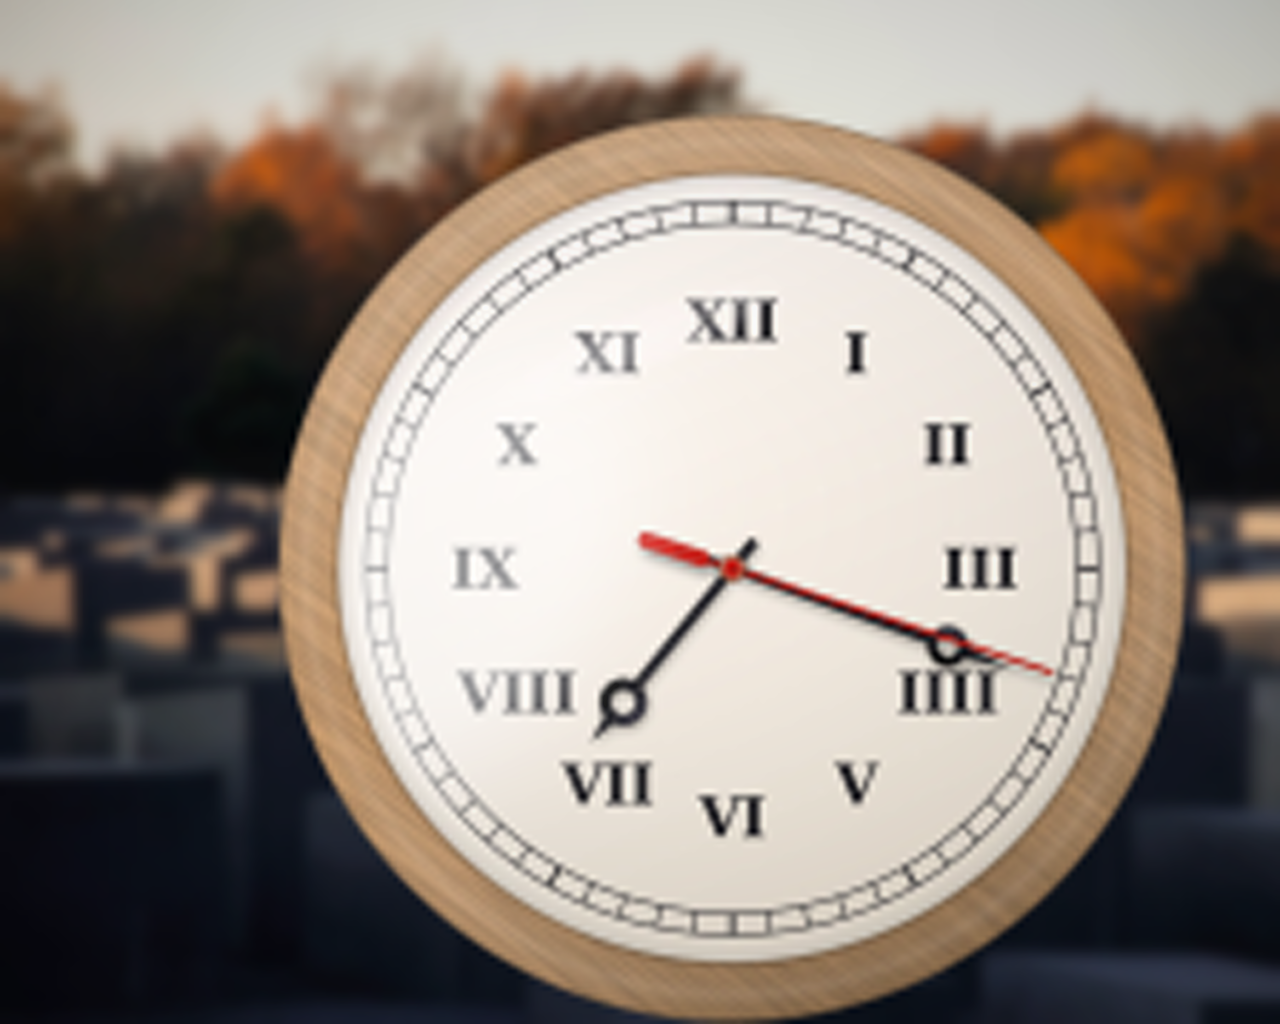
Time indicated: 7:18:18
